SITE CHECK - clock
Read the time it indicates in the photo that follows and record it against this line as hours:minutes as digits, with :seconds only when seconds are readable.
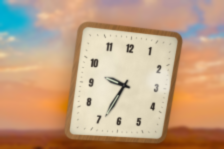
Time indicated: 9:34
